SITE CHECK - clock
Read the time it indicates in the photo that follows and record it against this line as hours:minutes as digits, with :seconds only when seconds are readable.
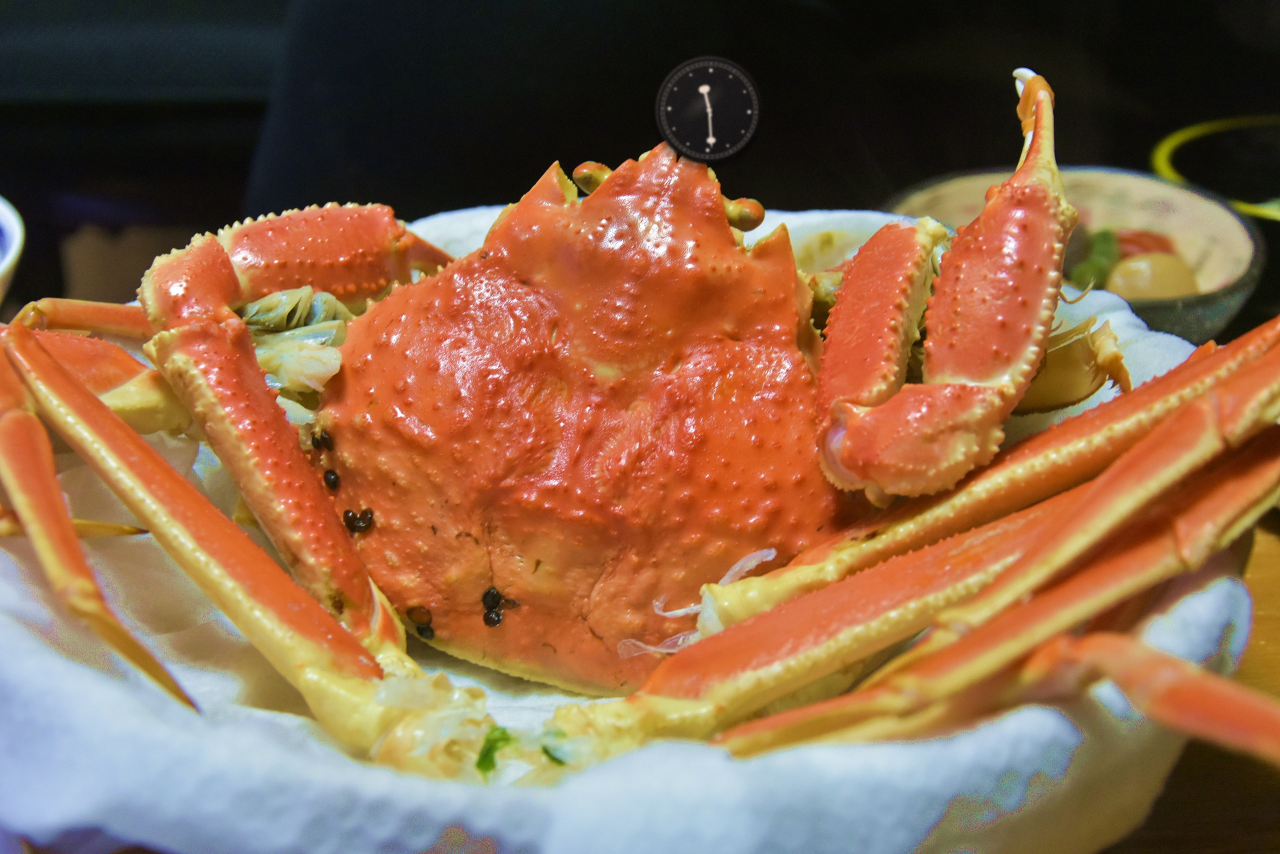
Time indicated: 11:29
